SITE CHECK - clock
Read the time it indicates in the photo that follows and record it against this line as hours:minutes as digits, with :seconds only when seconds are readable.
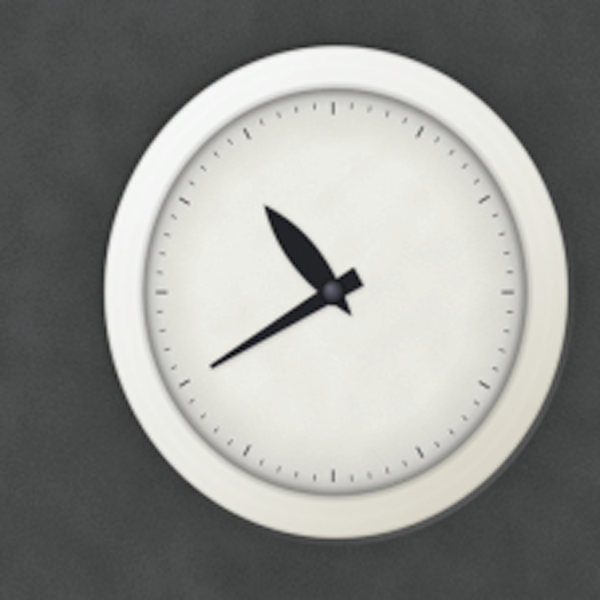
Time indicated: 10:40
